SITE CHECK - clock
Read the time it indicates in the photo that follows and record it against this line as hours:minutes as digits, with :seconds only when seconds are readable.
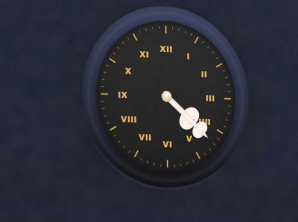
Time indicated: 4:22
